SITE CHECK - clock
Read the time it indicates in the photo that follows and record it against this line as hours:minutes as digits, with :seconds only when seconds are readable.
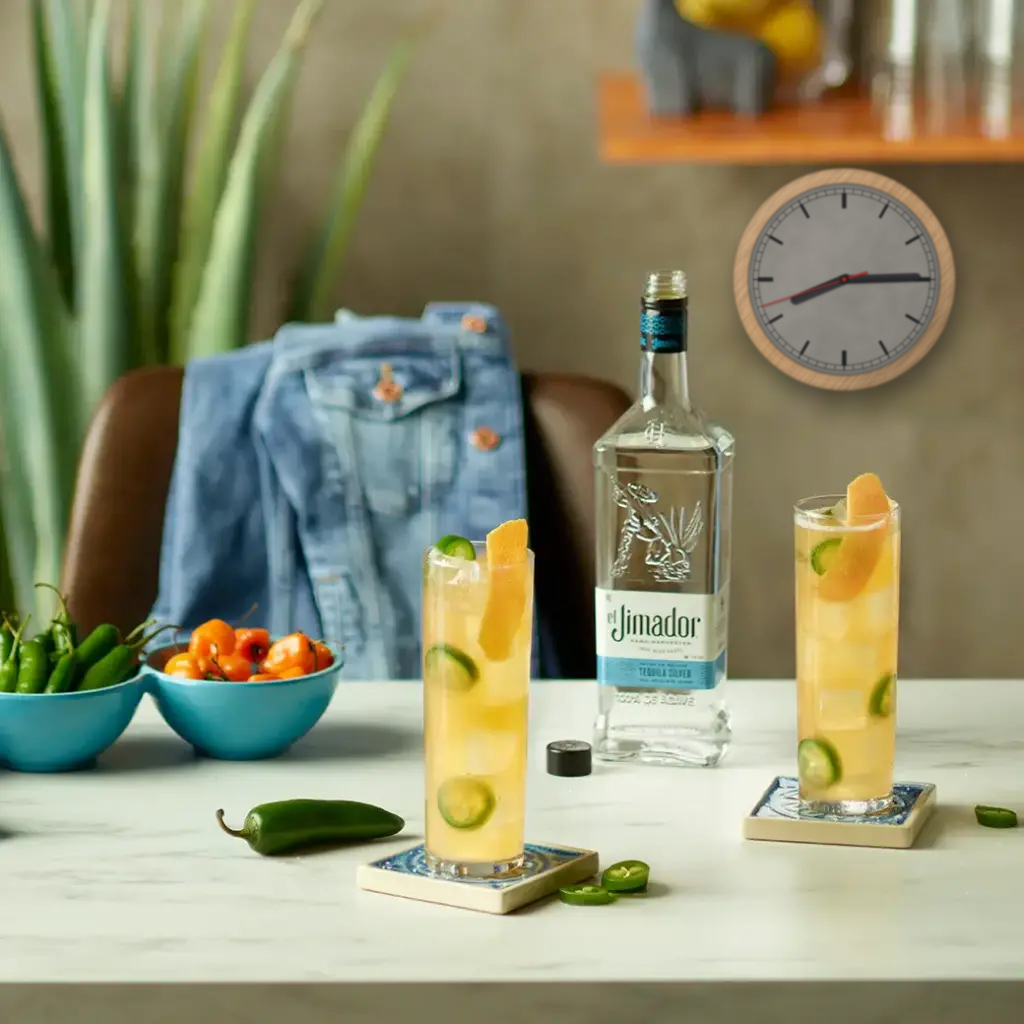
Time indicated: 8:14:42
